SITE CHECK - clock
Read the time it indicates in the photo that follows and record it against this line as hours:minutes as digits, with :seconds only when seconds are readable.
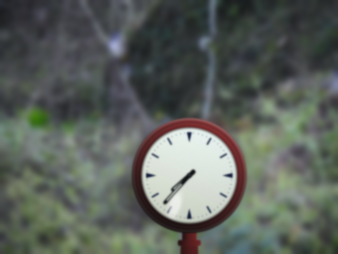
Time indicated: 7:37
